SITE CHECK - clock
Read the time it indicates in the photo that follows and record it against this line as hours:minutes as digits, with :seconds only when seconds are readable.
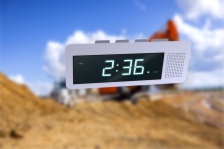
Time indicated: 2:36
